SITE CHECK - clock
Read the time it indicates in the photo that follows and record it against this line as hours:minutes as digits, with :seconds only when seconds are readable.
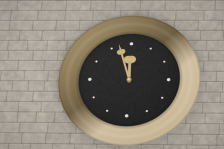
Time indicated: 11:57
